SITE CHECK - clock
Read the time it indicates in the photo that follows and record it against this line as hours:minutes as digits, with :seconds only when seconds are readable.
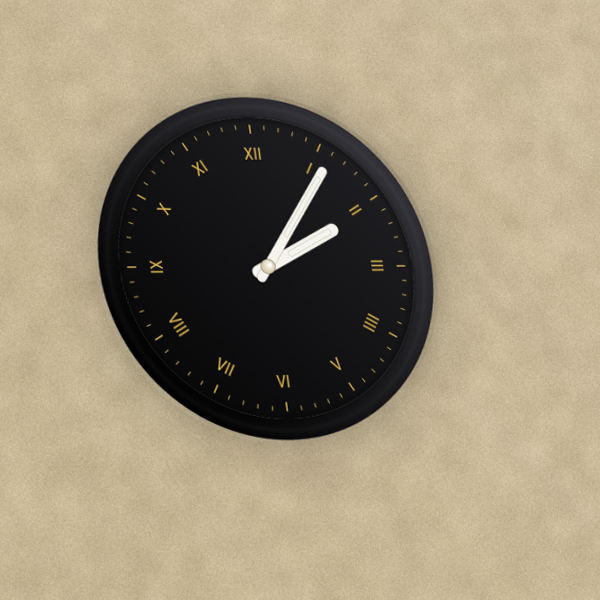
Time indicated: 2:06
